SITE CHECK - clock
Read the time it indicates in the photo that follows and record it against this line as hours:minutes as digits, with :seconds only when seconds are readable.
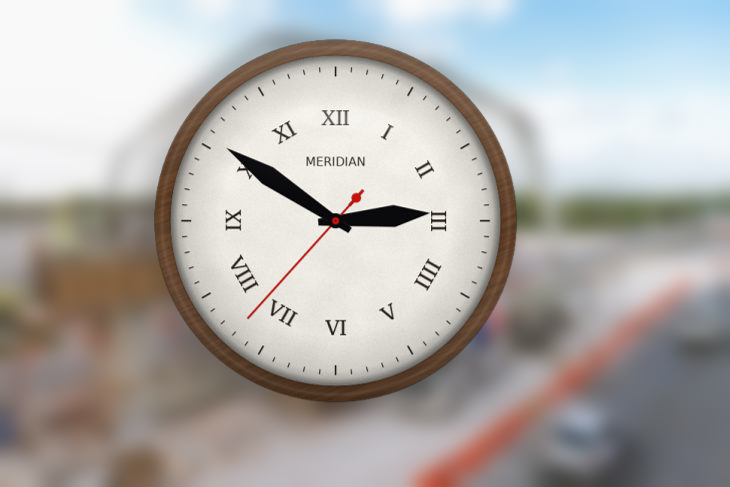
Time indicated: 2:50:37
